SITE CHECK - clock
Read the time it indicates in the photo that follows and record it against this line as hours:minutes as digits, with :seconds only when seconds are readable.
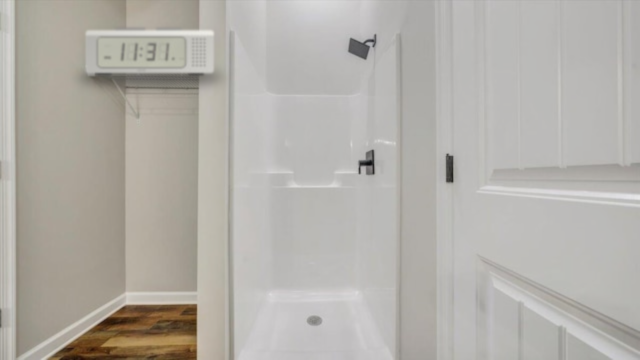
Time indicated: 11:31
